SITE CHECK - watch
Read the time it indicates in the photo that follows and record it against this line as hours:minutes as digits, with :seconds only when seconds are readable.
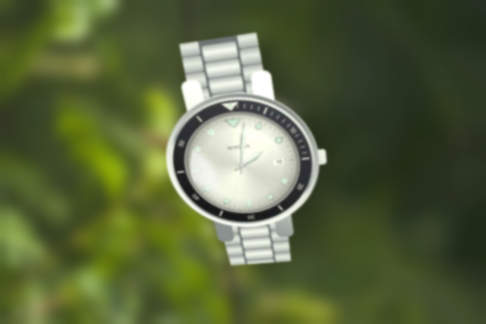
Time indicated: 2:02
